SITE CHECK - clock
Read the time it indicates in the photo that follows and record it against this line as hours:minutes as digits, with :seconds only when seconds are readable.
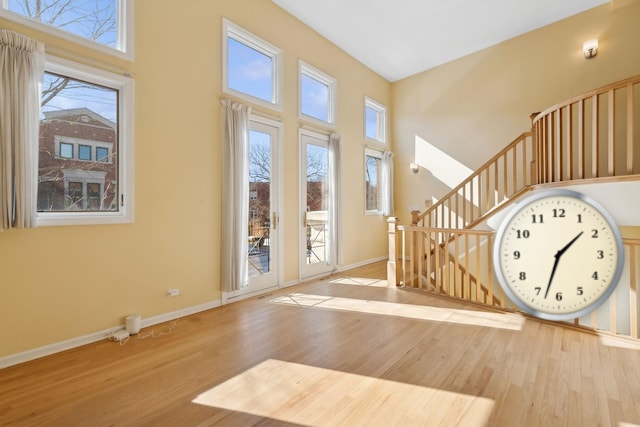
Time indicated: 1:33
